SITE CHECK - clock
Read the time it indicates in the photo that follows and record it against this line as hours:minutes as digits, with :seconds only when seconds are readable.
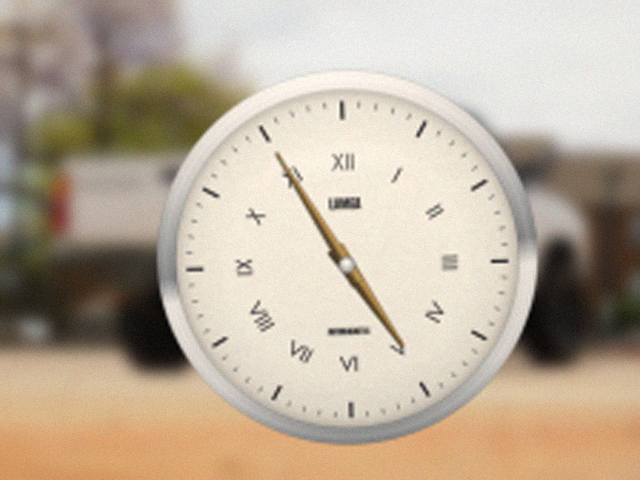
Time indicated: 4:55
